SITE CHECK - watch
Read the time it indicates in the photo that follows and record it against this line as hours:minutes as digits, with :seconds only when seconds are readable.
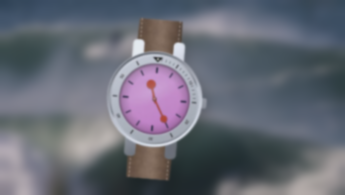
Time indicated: 11:25
